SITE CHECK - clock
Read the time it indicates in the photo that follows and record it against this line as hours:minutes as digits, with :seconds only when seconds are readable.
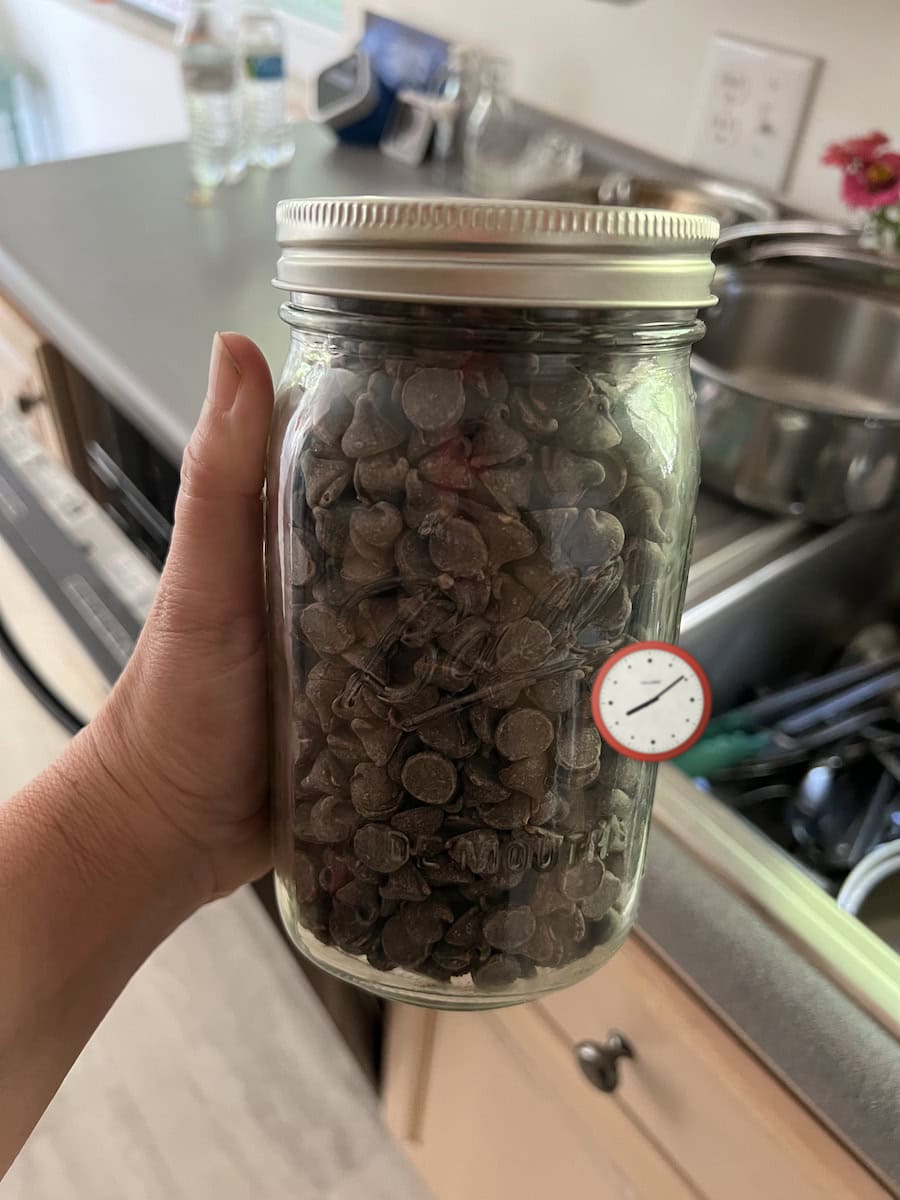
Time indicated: 8:09
